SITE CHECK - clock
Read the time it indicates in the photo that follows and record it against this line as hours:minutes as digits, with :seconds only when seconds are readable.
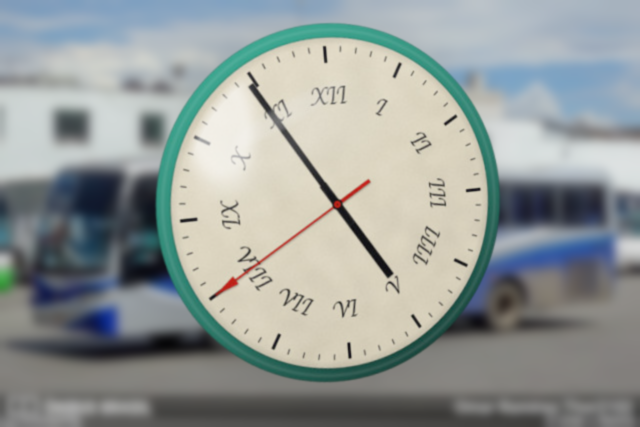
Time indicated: 4:54:40
